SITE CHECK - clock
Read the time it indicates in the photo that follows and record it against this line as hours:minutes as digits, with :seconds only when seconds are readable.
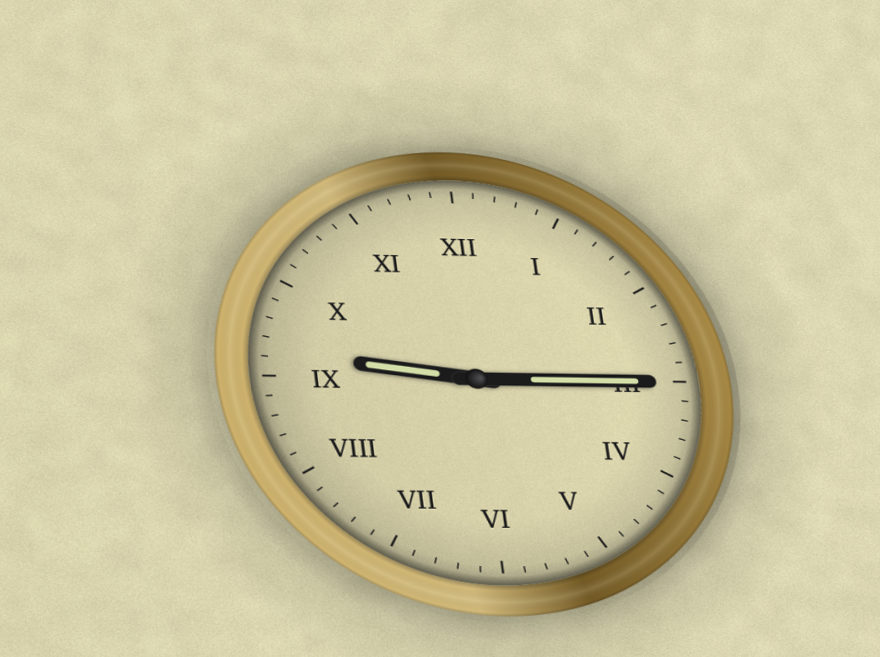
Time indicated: 9:15
